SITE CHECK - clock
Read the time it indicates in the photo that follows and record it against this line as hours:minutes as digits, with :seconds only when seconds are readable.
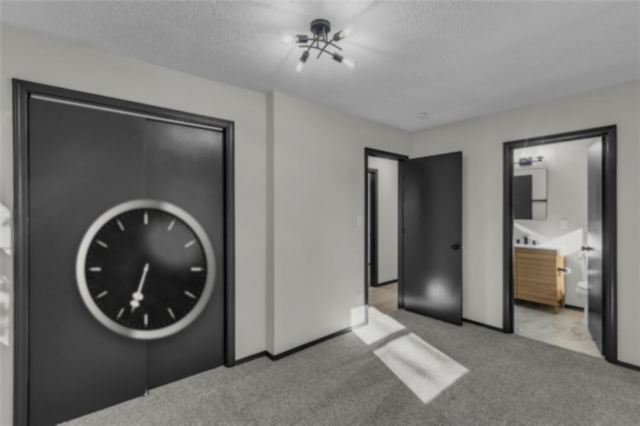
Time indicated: 6:33
